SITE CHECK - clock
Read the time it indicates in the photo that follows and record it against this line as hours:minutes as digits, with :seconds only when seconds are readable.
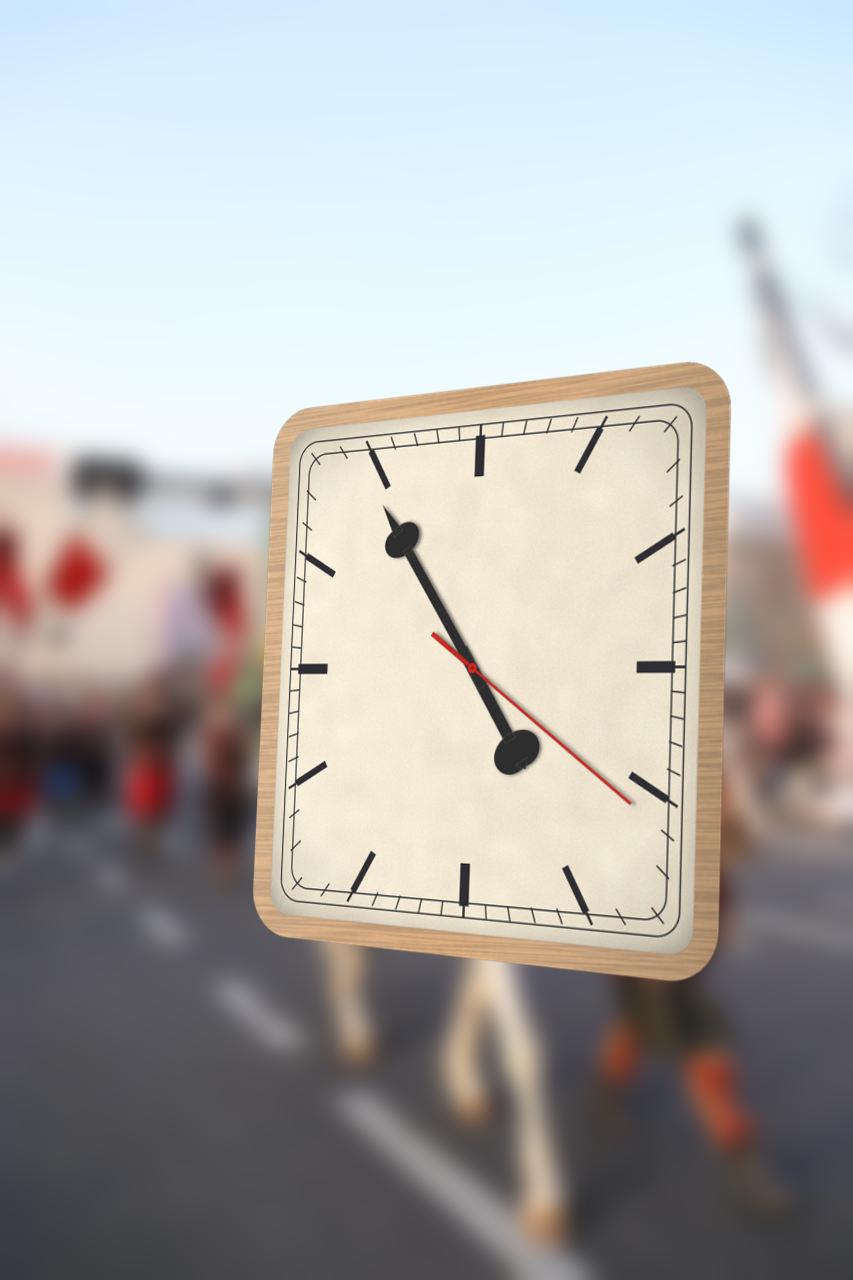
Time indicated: 4:54:21
